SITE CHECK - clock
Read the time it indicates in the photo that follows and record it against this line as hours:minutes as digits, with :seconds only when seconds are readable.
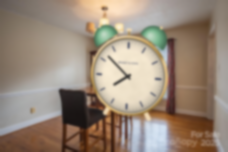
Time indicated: 7:52
